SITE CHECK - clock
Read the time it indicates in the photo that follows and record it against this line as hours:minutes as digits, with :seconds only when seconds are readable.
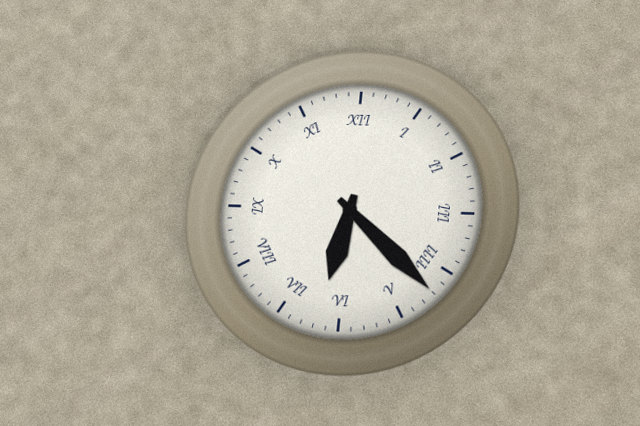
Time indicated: 6:22
